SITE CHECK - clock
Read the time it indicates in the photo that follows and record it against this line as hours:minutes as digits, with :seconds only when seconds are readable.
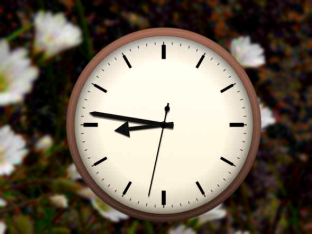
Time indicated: 8:46:32
